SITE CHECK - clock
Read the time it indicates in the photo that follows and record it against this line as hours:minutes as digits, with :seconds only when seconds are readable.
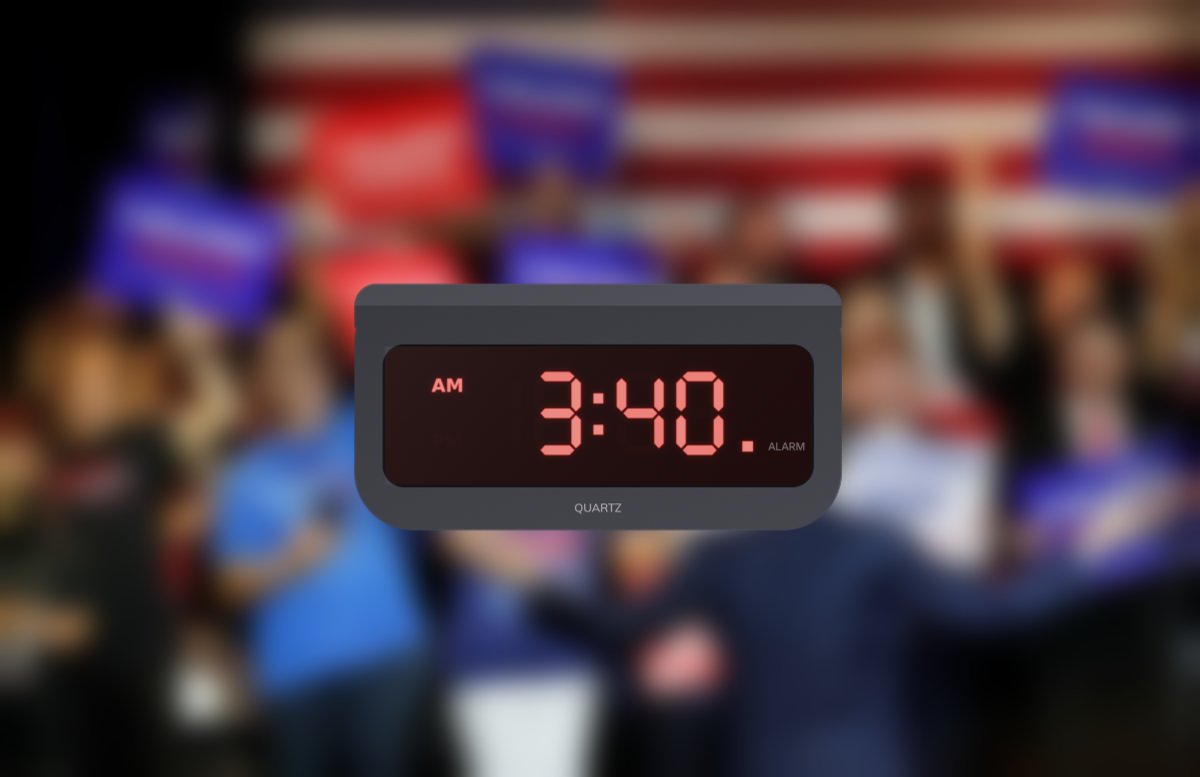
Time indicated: 3:40
